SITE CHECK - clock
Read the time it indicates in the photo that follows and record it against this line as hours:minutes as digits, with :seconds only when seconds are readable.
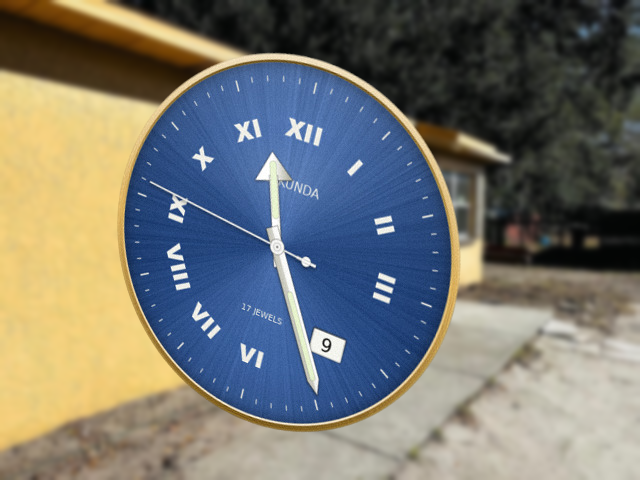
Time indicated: 11:24:46
